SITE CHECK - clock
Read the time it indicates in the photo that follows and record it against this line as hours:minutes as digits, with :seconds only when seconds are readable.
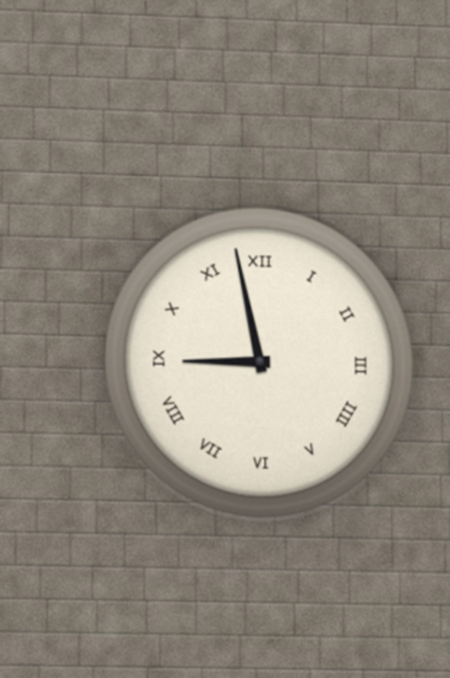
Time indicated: 8:58
